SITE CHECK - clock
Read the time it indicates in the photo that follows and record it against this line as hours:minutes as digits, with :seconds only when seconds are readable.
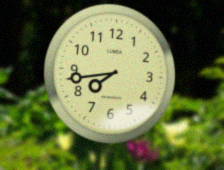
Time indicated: 7:43
